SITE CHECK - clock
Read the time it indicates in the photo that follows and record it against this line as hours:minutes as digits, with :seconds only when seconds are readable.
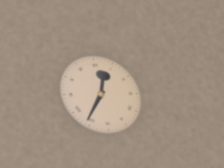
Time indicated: 12:36
